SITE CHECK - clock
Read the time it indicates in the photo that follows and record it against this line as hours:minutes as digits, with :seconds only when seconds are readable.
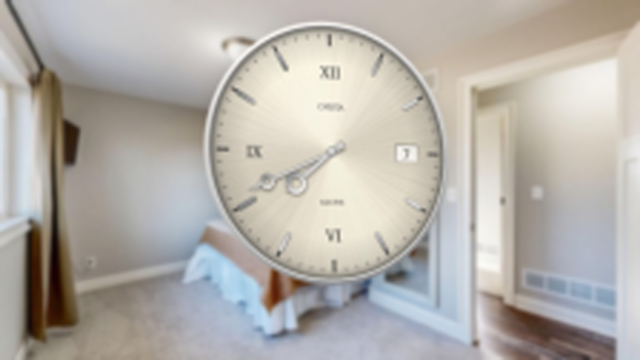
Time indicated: 7:41
